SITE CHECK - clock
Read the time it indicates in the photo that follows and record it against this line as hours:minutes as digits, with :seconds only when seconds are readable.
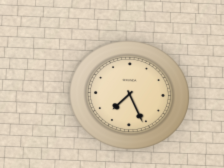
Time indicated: 7:26
